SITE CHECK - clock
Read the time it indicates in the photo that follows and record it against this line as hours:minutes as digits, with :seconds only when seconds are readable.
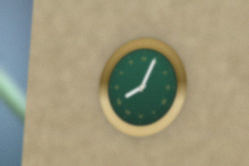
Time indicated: 8:04
